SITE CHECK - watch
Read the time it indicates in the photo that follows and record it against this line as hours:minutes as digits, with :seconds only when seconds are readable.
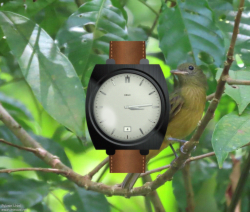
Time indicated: 3:14
